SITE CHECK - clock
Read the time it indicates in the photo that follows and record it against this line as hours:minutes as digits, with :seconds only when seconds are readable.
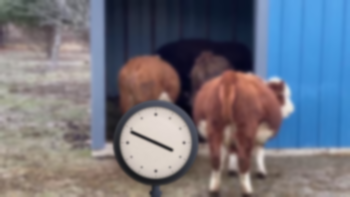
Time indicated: 3:49
